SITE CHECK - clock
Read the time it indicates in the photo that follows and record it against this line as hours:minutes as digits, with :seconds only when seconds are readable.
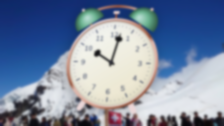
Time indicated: 10:02
